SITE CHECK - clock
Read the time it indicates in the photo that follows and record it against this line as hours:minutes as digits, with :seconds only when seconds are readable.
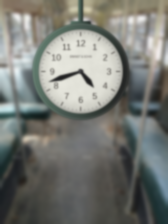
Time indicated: 4:42
